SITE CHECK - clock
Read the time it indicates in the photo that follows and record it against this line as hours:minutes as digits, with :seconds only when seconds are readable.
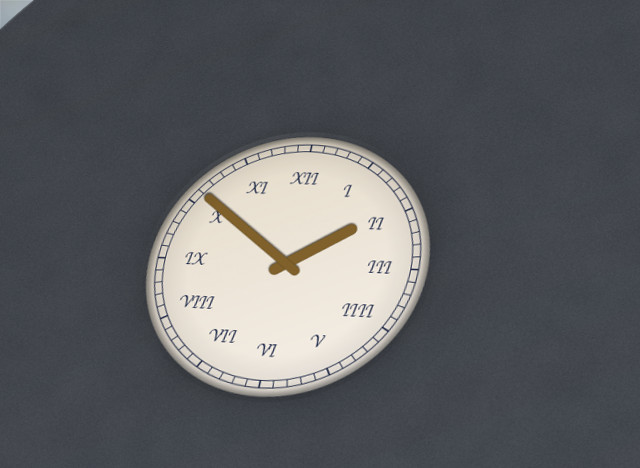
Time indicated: 1:51
